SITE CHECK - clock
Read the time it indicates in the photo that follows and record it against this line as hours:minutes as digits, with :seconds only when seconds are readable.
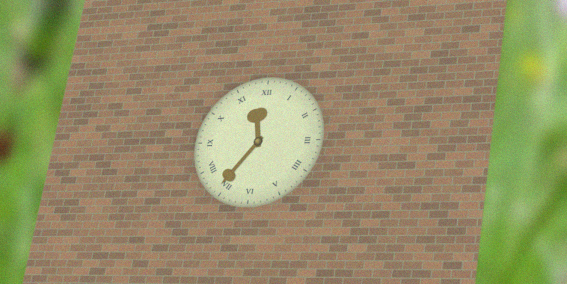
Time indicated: 11:36
